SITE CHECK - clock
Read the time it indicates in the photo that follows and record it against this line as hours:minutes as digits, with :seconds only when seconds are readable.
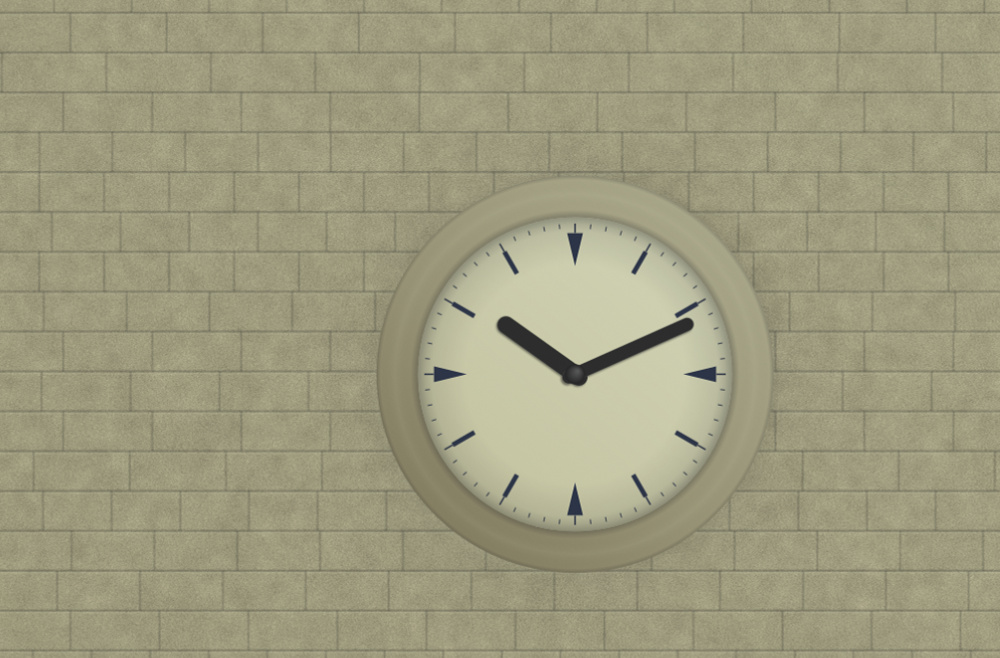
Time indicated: 10:11
